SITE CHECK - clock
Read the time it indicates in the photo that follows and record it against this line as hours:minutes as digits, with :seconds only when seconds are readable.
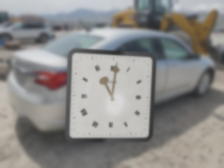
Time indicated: 11:01
